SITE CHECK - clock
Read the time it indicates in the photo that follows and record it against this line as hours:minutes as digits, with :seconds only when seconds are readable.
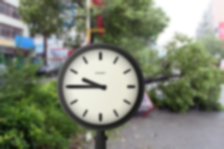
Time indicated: 9:45
